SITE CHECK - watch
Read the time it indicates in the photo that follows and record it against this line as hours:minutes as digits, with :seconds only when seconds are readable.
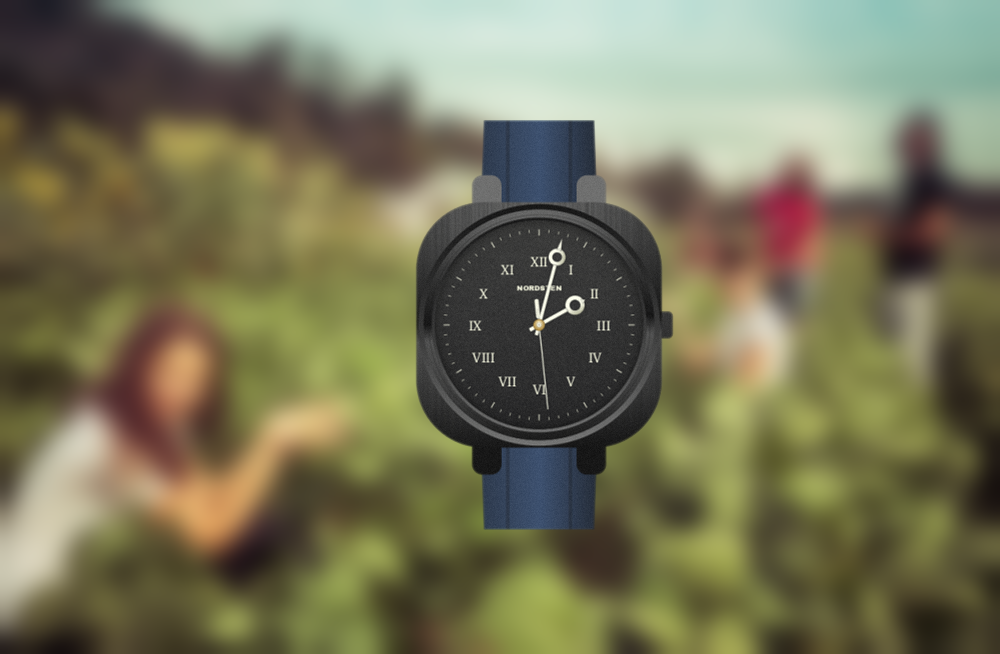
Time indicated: 2:02:29
